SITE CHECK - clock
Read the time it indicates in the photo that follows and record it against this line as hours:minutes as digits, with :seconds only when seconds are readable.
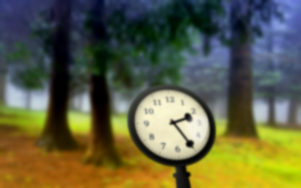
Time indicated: 2:25
